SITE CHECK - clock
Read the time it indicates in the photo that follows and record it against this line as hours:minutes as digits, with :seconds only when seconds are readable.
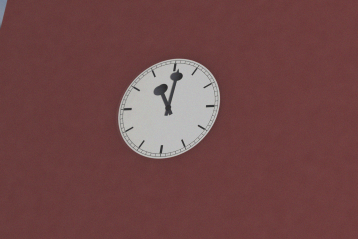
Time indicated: 11:01
